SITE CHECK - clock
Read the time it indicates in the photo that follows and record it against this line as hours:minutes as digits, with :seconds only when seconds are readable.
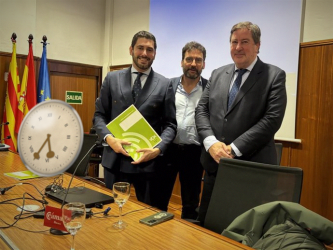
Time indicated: 5:36
